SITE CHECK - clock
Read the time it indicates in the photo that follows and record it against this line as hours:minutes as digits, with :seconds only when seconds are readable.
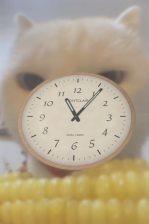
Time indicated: 11:06
